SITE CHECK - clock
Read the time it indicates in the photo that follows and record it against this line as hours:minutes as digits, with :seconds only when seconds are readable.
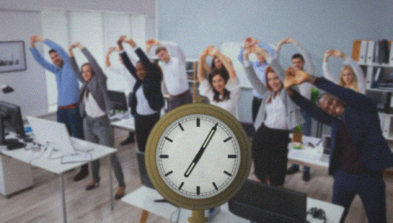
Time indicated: 7:05
